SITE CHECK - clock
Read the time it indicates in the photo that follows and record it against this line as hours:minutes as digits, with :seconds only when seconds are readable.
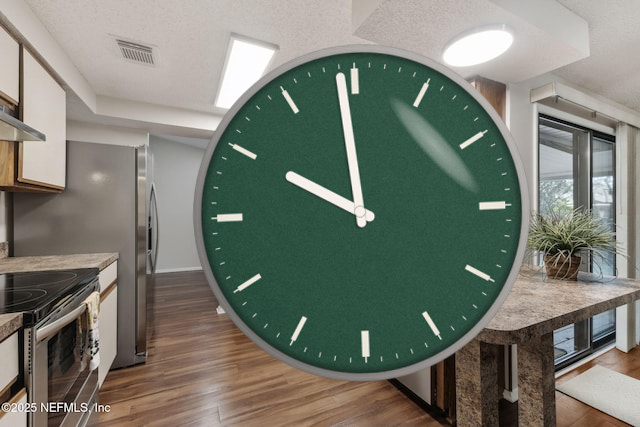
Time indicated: 9:59
